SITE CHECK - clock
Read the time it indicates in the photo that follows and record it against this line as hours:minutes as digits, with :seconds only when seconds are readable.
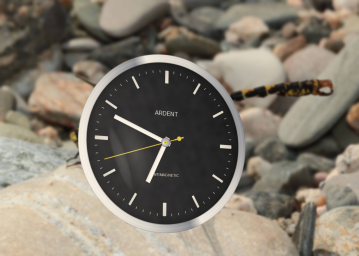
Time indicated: 6:48:42
